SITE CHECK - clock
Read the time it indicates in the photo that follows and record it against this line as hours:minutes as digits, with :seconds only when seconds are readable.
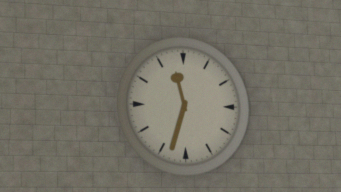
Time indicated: 11:33
